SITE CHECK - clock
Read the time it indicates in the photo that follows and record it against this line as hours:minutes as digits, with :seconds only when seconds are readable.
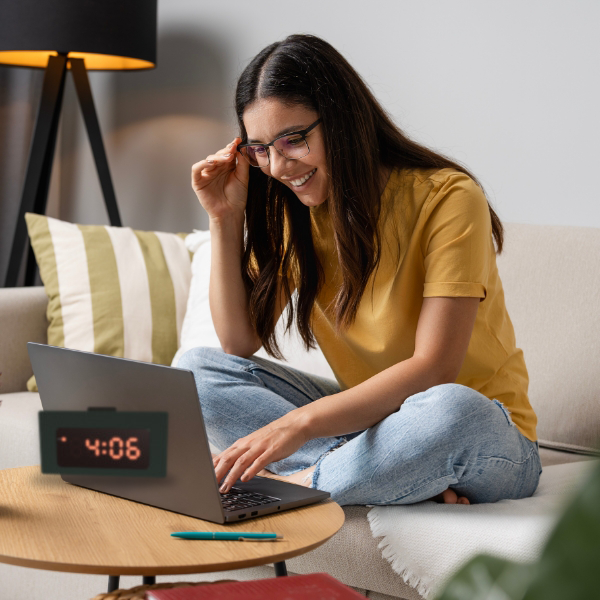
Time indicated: 4:06
